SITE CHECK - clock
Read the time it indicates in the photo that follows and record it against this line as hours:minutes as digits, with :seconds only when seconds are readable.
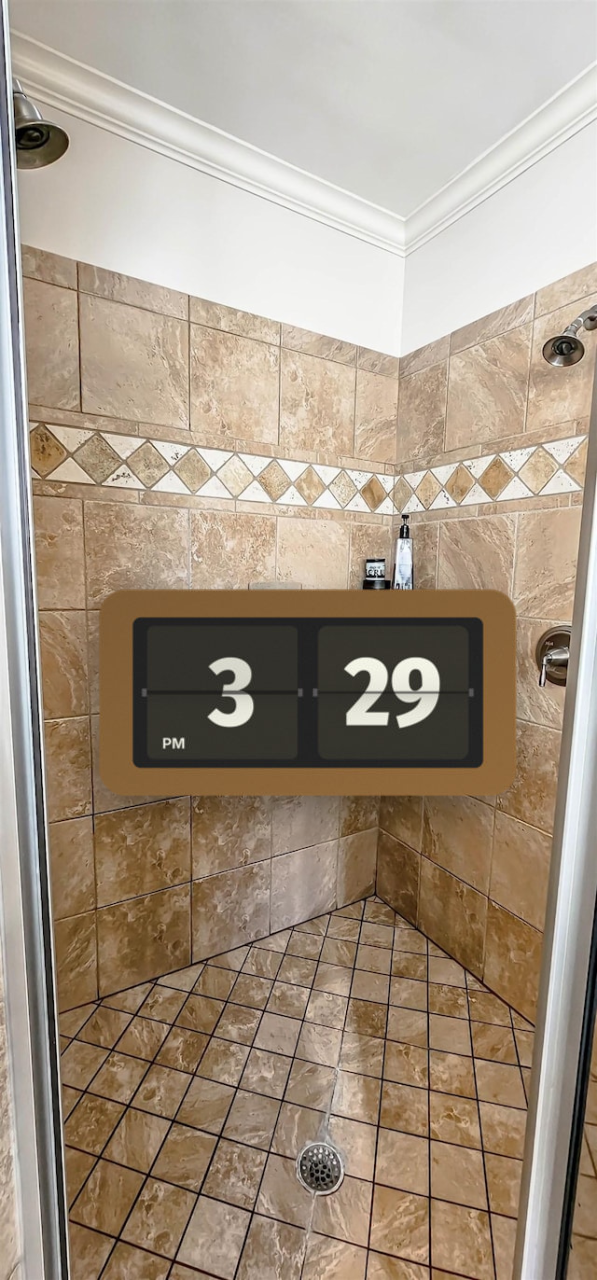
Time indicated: 3:29
